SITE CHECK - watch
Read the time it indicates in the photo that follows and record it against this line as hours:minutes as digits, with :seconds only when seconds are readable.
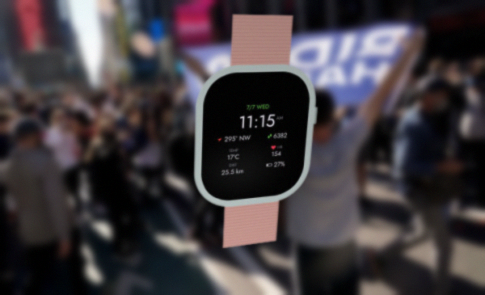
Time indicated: 11:15
